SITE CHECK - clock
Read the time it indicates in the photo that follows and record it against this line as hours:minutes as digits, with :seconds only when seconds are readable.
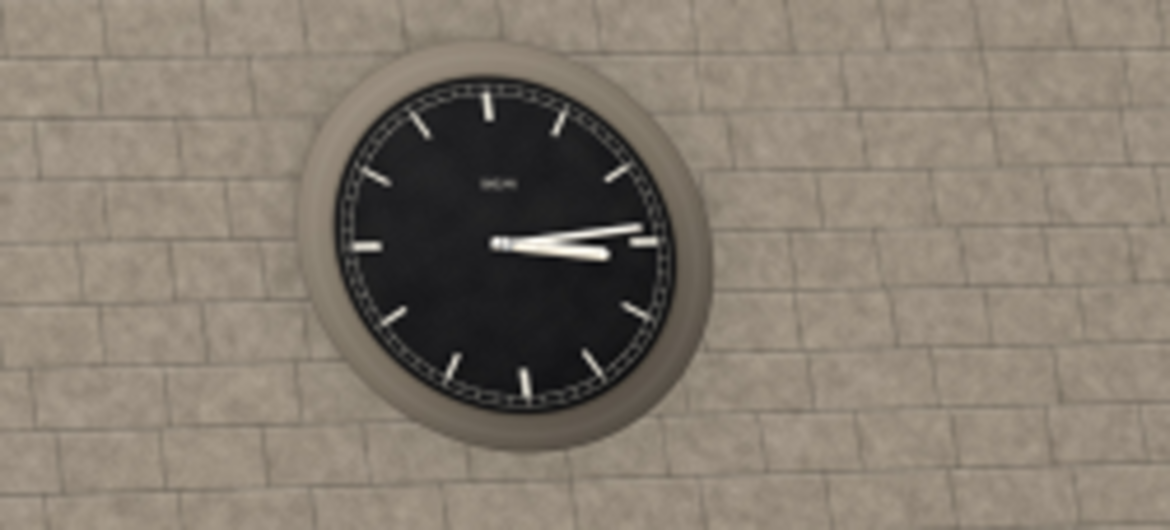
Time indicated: 3:14
